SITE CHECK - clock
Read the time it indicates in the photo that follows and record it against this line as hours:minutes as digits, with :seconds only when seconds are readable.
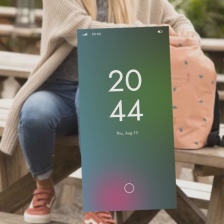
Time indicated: 20:44
